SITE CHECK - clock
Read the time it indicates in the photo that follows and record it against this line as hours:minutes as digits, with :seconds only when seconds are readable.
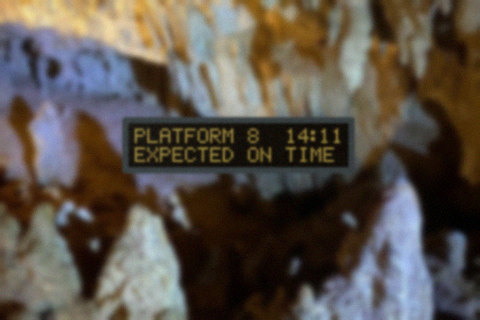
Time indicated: 14:11
